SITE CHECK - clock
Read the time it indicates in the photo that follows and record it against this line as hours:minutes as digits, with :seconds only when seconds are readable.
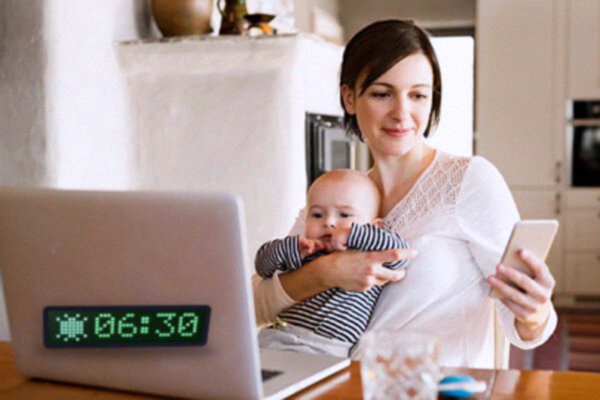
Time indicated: 6:30
